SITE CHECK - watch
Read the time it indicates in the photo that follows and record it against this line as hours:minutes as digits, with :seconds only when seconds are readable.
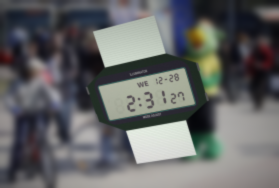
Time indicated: 2:31:27
